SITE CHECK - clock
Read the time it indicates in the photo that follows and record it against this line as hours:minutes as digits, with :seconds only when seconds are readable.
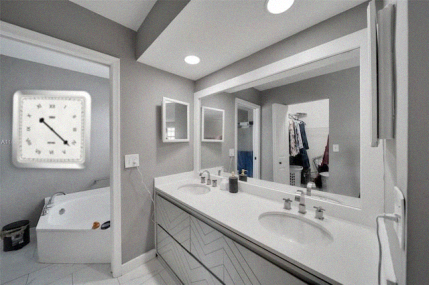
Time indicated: 10:22
